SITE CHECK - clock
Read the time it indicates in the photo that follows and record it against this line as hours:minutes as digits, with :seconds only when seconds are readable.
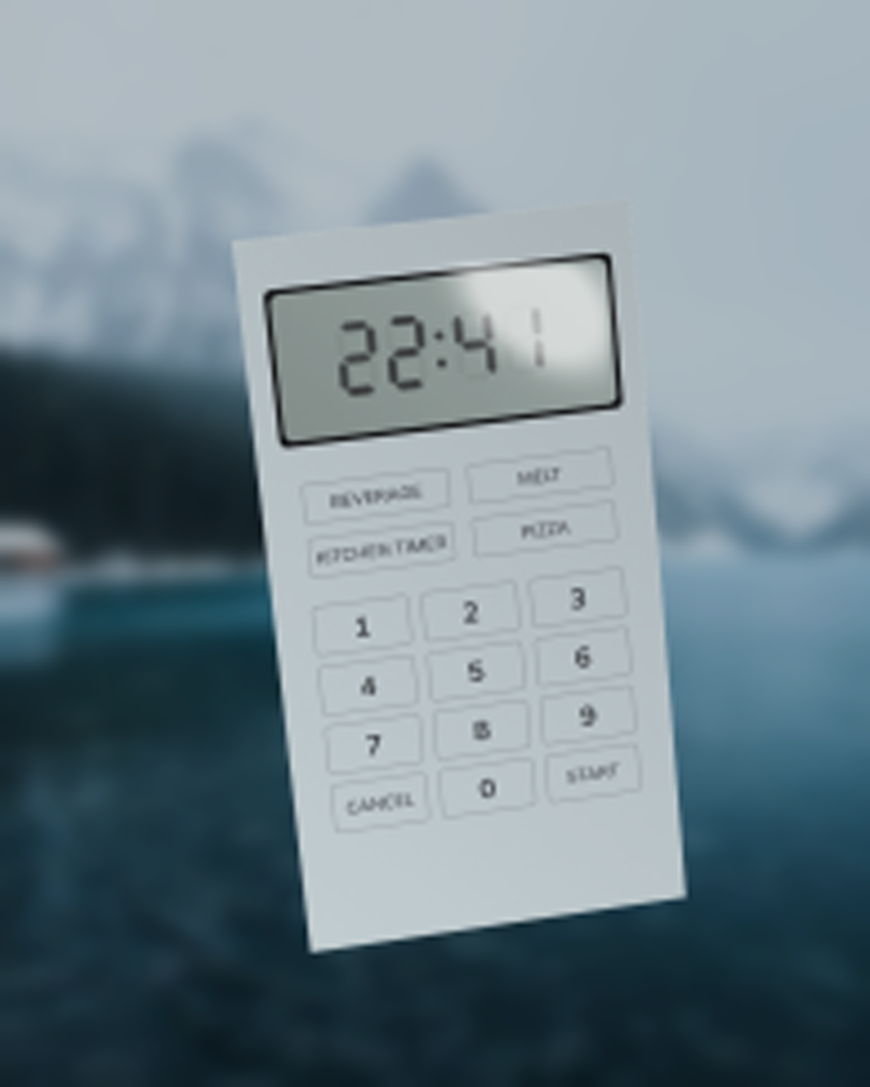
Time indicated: 22:41
